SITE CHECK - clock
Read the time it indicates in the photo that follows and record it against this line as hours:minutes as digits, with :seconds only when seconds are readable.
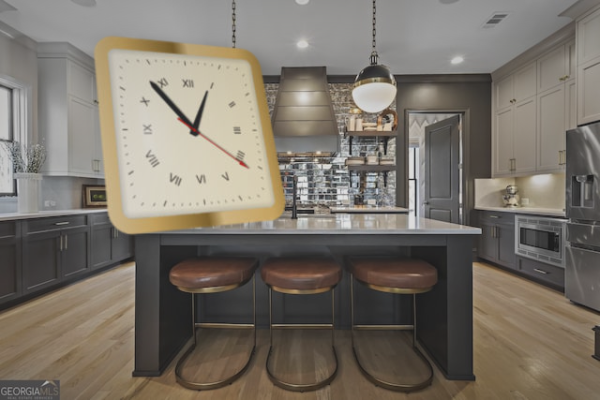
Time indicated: 12:53:21
